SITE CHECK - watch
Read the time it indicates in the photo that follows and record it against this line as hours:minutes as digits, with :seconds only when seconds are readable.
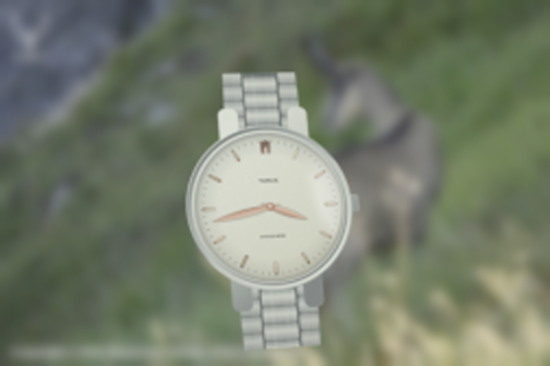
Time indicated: 3:43
